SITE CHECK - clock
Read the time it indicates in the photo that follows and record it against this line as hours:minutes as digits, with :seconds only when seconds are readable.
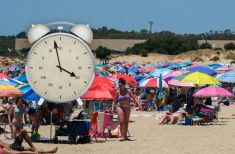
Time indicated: 3:58
